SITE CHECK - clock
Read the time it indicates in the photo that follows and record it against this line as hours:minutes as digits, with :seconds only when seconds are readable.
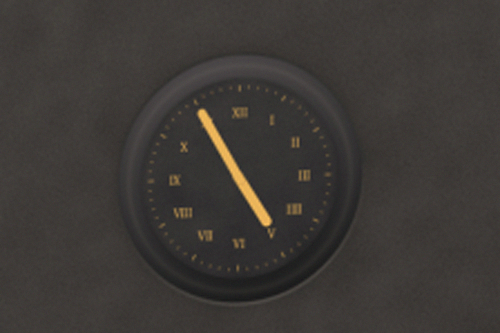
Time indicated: 4:55
